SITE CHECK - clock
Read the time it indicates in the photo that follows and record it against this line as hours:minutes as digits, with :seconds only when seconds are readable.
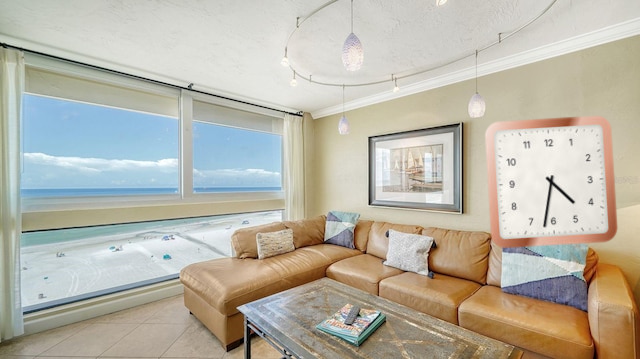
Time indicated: 4:32
